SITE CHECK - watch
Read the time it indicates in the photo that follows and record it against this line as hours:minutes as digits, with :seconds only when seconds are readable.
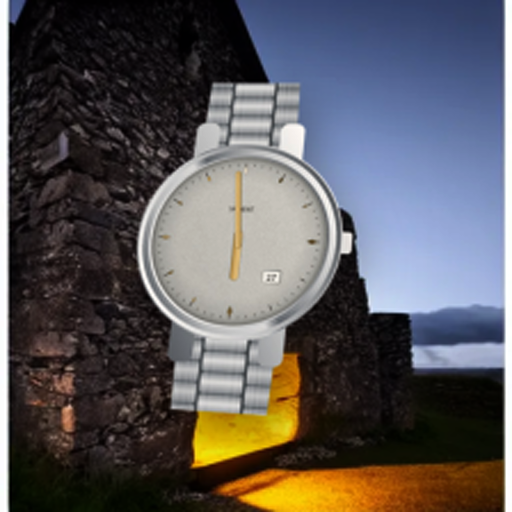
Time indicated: 5:59
